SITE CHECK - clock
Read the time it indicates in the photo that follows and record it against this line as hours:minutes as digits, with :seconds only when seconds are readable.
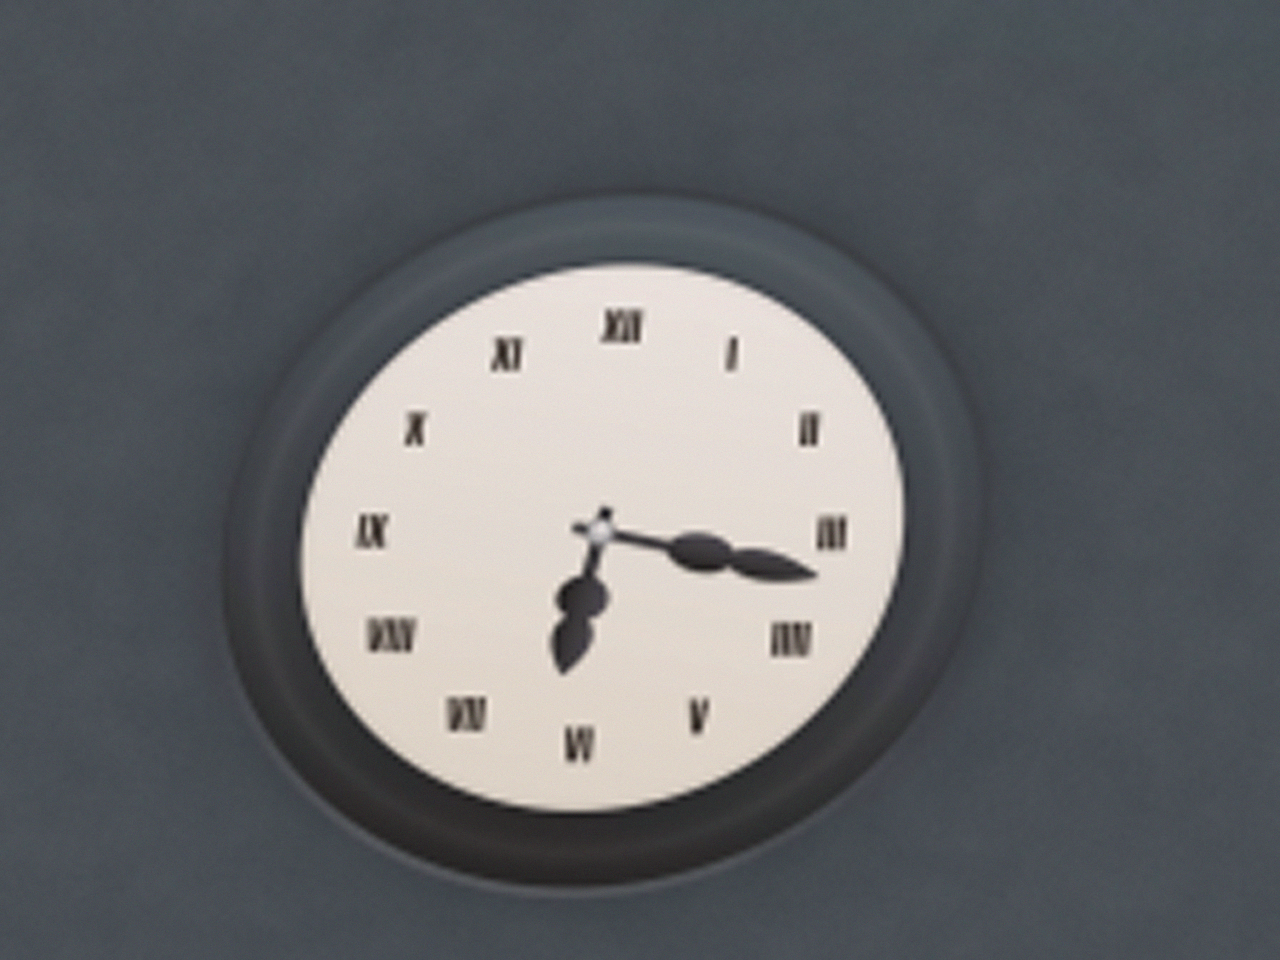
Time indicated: 6:17
